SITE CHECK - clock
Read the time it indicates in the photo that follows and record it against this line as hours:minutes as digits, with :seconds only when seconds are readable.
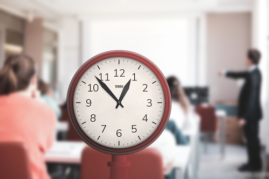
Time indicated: 12:53
